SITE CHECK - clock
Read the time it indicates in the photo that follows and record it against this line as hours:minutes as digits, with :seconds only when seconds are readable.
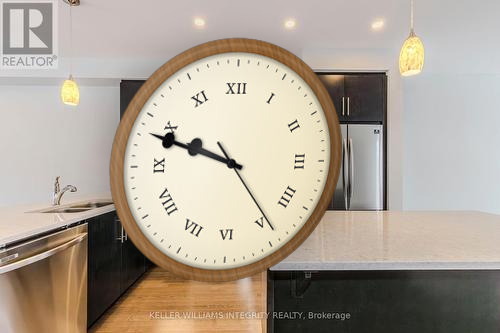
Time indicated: 9:48:24
